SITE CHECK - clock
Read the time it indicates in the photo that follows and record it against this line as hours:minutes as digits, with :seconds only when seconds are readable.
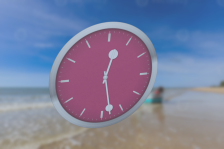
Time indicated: 12:28
